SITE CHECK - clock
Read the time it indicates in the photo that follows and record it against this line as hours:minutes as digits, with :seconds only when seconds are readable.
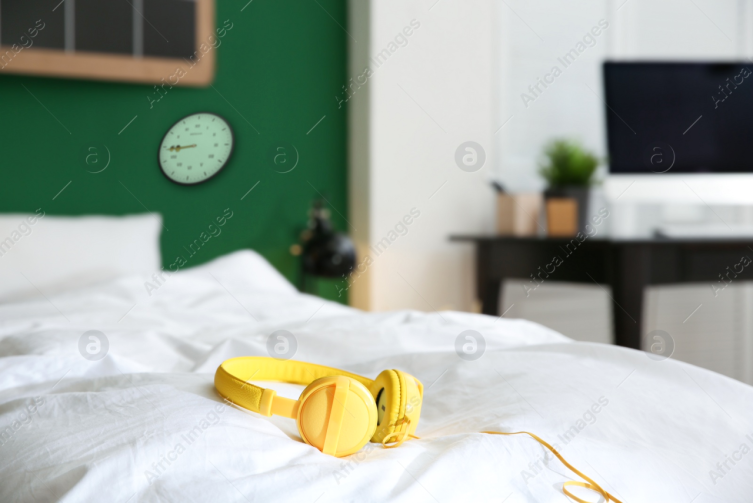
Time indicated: 8:44
